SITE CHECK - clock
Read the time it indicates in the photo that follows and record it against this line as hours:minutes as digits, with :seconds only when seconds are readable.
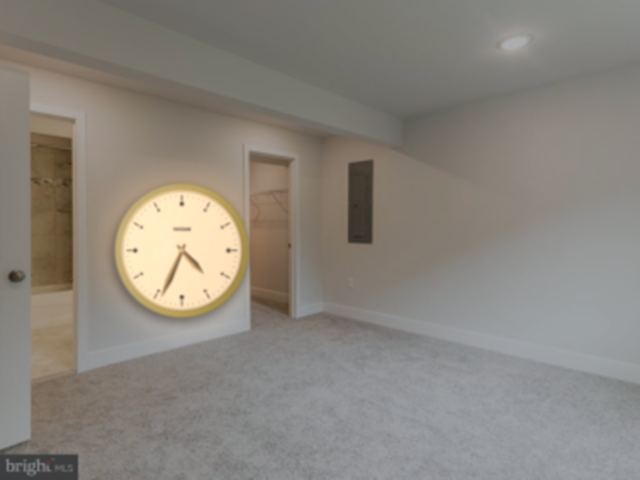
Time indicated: 4:34
